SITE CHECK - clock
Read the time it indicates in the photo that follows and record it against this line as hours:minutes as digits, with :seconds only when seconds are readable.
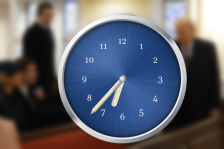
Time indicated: 6:37
